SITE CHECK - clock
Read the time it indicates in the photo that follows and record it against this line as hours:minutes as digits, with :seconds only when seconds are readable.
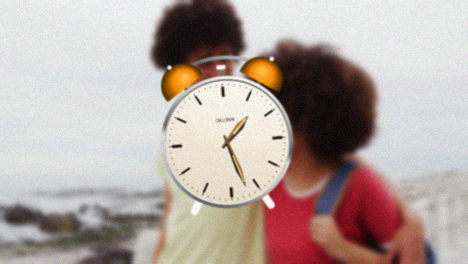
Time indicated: 1:27
